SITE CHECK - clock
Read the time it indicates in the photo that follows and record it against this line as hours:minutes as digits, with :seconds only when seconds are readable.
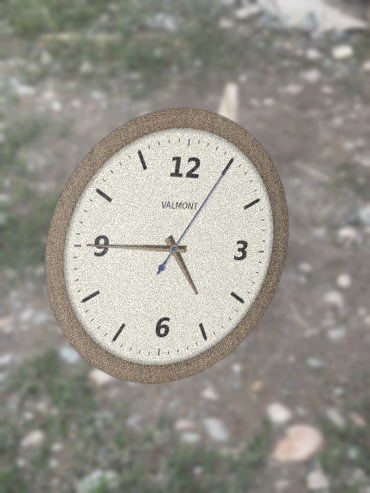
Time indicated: 4:45:05
